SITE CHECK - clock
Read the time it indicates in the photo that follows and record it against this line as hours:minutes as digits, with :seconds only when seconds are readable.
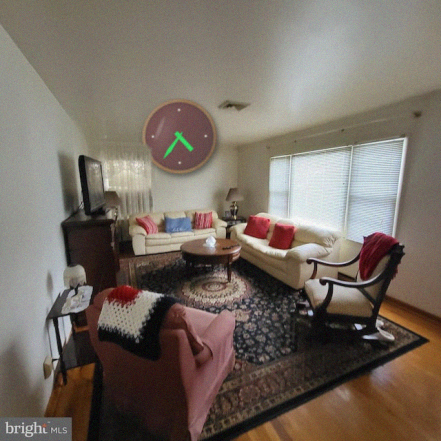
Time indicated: 4:36
